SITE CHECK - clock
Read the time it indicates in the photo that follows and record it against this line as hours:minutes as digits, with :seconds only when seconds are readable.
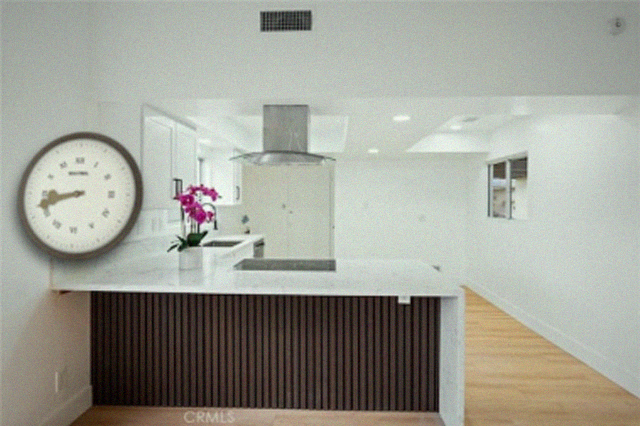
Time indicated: 8:42
